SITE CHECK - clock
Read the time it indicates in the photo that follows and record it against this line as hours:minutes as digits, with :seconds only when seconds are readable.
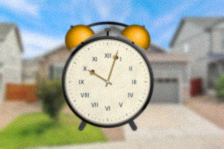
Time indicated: 10:03
